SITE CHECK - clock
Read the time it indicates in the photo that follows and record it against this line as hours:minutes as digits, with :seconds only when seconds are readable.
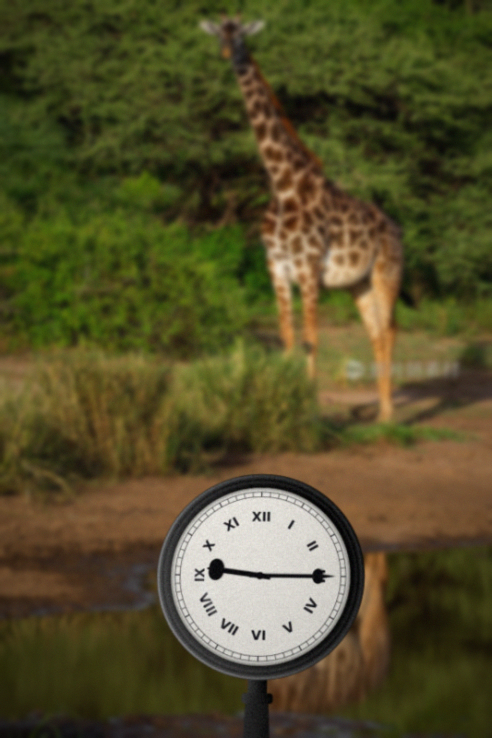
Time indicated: 9:15
